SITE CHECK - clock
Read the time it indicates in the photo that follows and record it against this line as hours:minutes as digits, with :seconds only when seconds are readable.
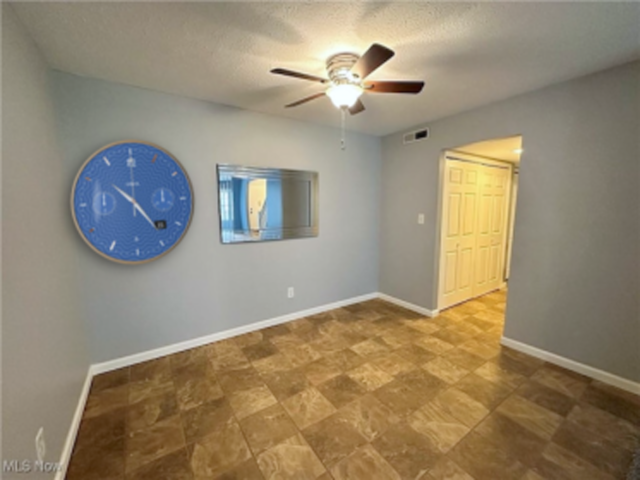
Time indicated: 10:24
